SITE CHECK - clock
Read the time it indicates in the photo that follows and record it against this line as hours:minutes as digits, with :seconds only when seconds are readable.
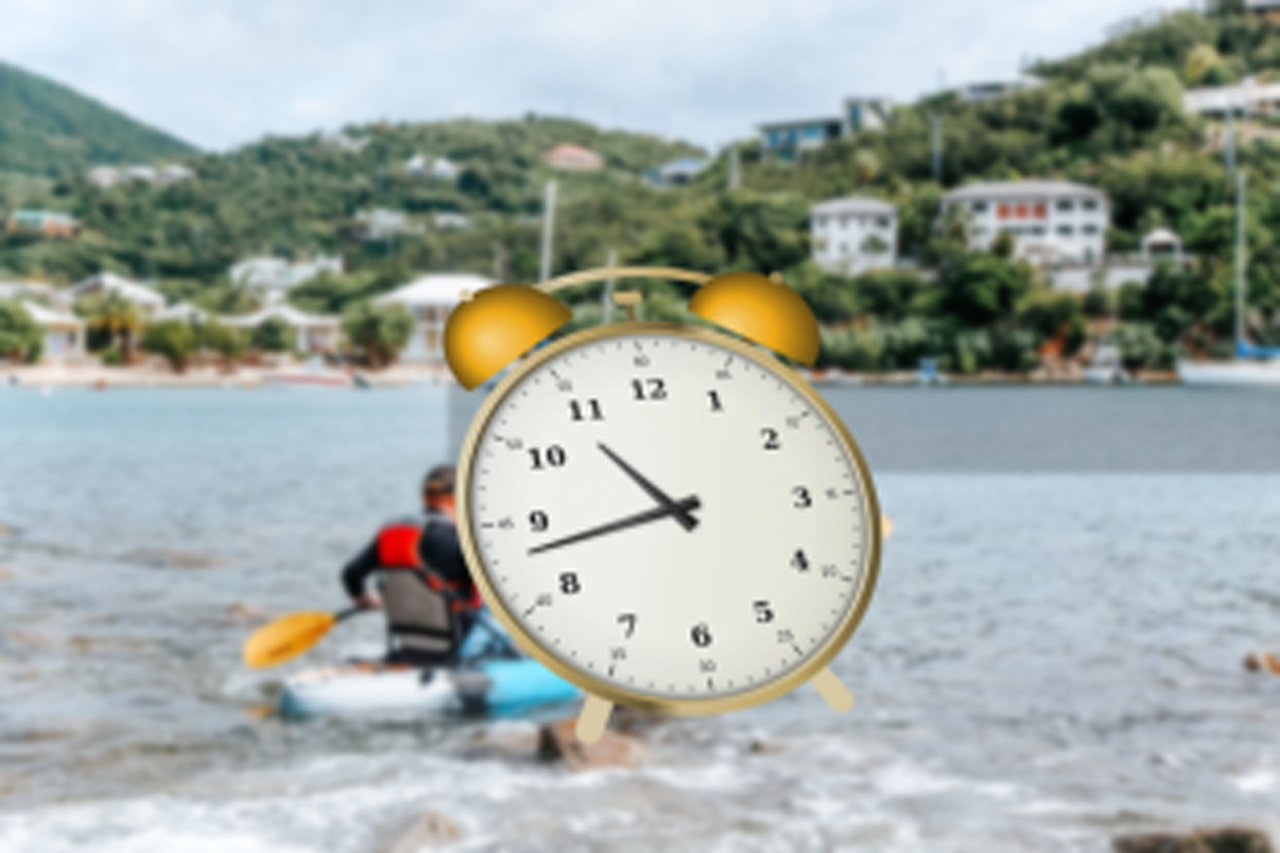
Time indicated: 10:43
